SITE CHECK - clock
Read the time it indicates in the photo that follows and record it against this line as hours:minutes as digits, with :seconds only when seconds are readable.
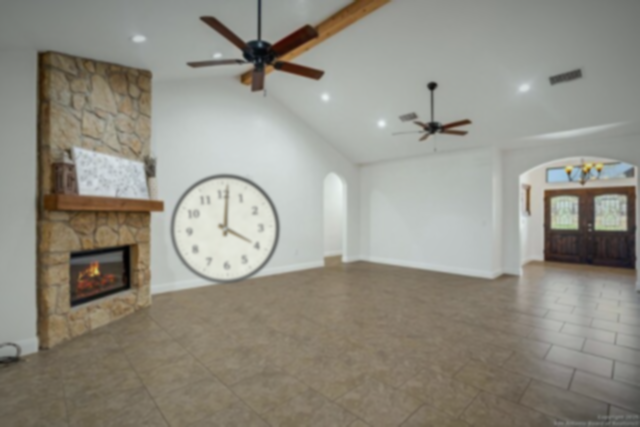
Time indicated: 4:01
